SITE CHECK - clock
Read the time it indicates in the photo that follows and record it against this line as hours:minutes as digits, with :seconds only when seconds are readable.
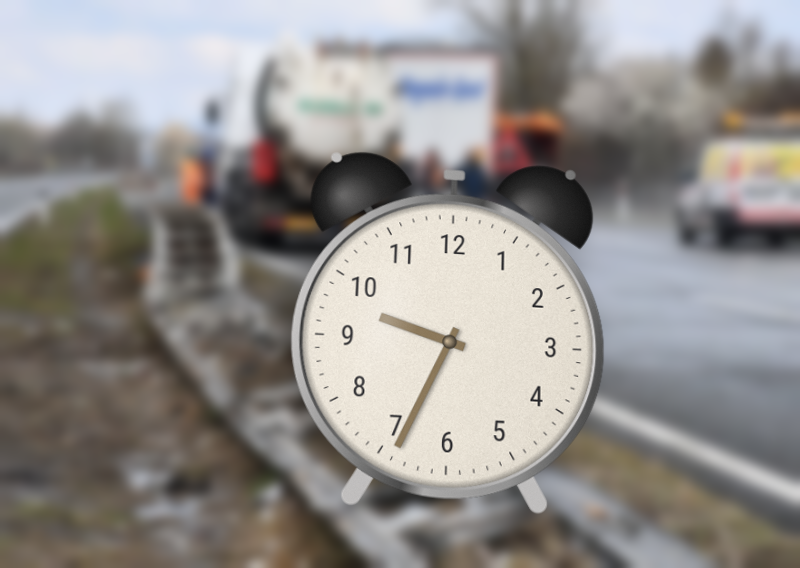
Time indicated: 9:34
